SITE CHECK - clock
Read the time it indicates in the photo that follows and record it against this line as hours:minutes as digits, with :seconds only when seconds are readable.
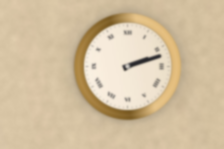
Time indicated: 2:12
